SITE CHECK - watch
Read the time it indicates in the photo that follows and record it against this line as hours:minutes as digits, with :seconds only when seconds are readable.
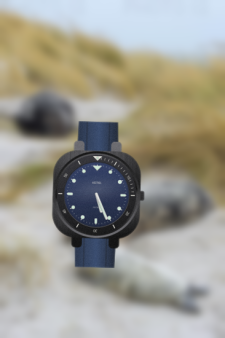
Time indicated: 5:26
